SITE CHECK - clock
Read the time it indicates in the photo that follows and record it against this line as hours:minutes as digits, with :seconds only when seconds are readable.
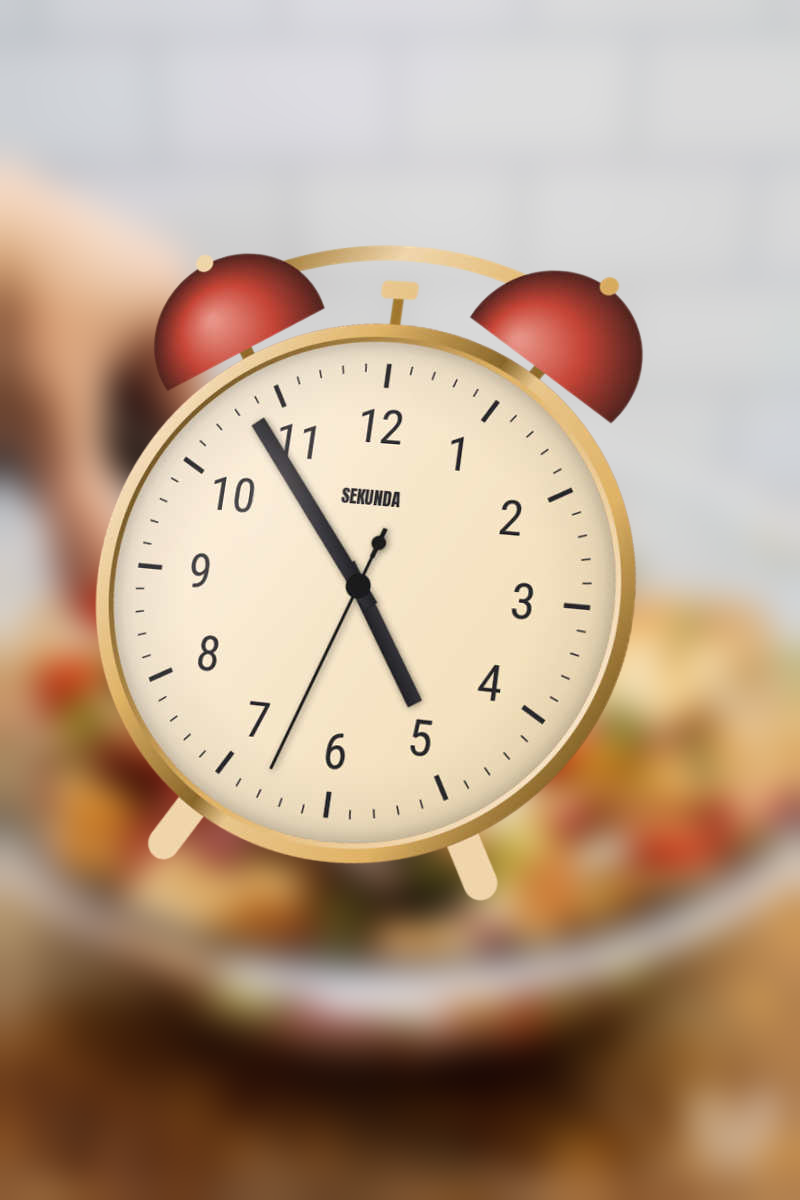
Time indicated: 4:53:33
